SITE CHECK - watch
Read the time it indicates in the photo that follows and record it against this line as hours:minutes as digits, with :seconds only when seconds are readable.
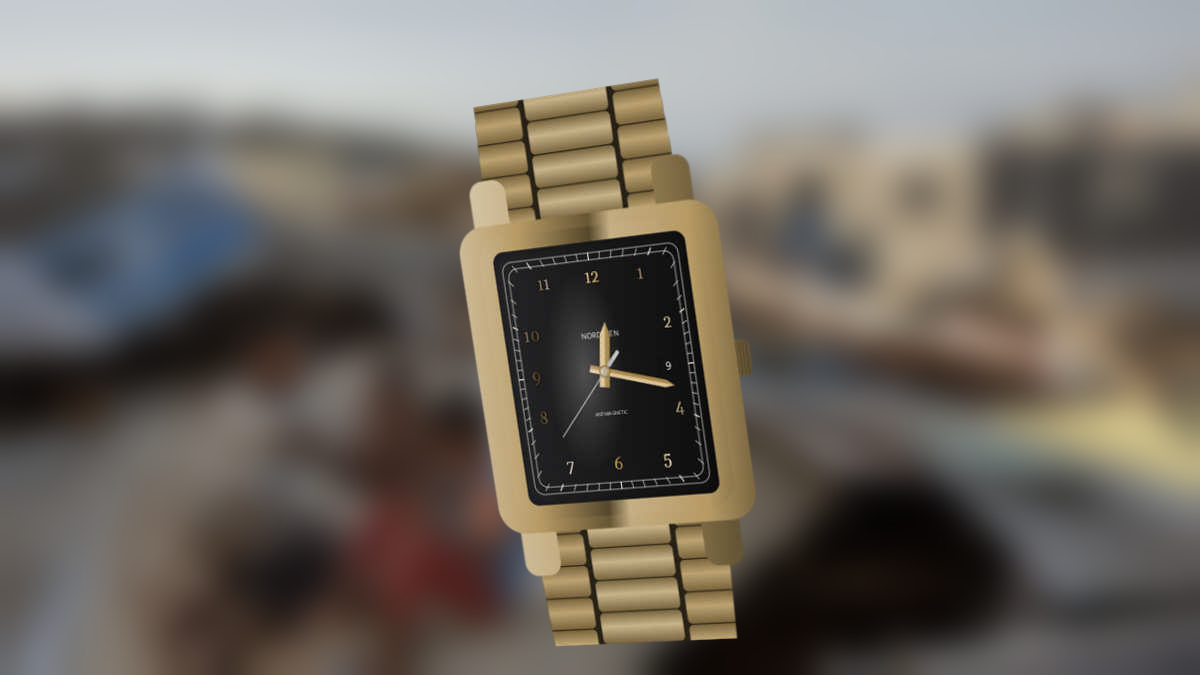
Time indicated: 12:17:37
